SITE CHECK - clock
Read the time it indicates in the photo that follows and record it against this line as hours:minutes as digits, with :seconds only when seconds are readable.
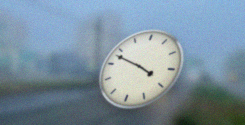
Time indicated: 3:48
